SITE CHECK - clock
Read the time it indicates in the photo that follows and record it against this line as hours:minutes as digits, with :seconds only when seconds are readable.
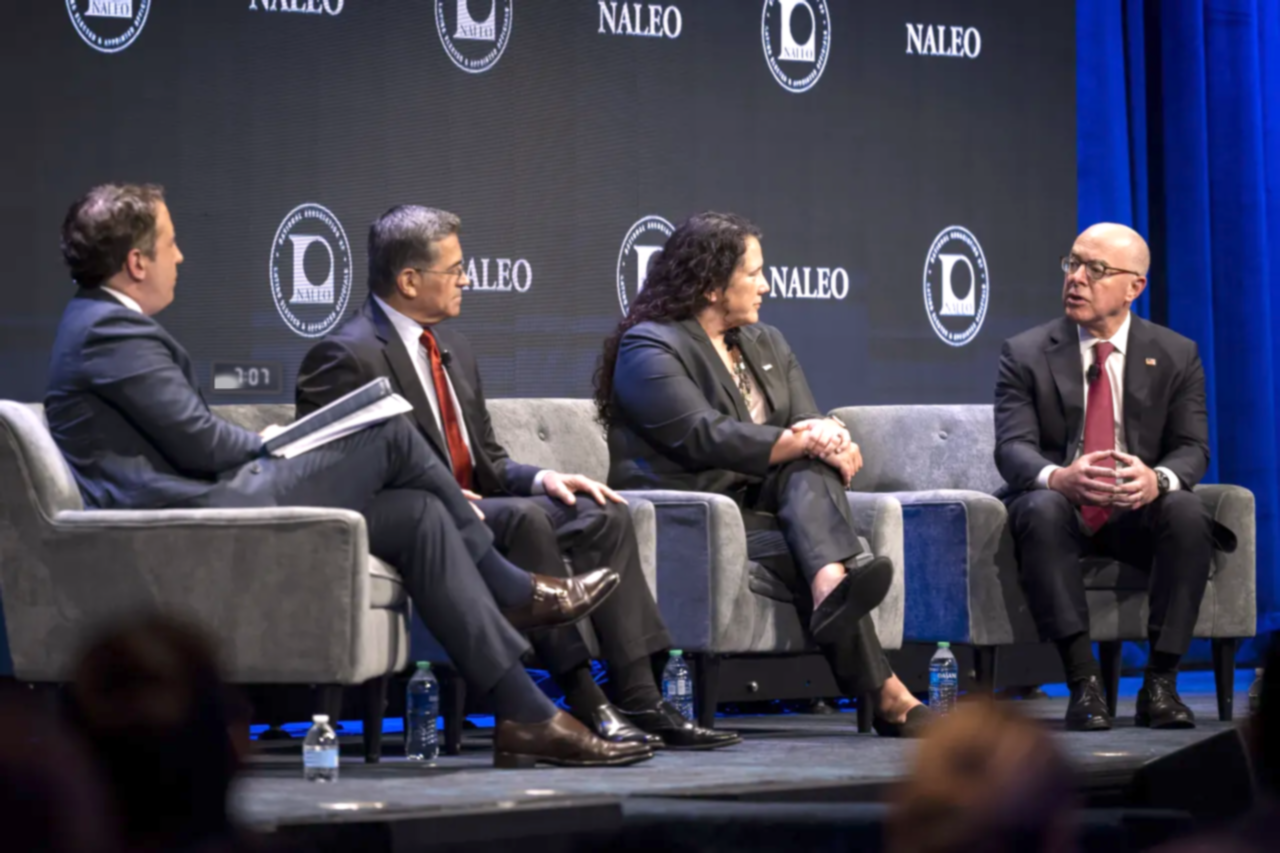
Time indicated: 7:07
